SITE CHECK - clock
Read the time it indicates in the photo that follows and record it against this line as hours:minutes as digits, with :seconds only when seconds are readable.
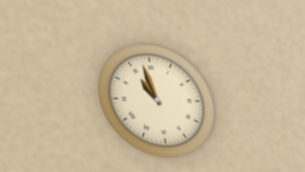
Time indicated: 10:58
